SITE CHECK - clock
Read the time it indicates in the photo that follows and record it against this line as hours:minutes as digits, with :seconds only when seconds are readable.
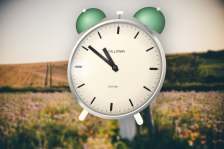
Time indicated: 10:51
